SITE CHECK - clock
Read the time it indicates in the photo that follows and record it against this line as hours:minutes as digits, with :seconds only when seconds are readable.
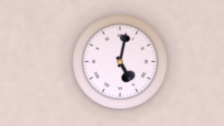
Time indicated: 5:02
